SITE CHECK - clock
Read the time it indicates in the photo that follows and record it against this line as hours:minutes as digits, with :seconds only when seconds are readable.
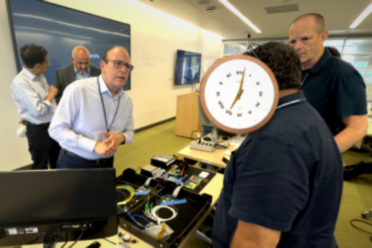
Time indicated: 7:02
